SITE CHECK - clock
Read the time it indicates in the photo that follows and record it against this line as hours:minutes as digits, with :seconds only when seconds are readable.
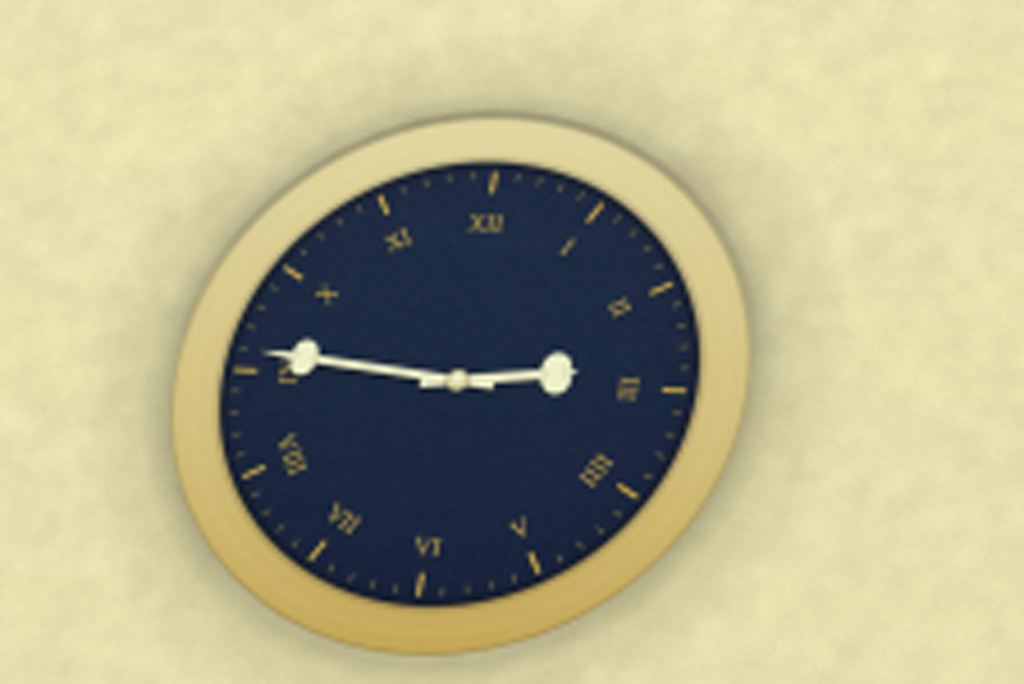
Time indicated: 2:46
